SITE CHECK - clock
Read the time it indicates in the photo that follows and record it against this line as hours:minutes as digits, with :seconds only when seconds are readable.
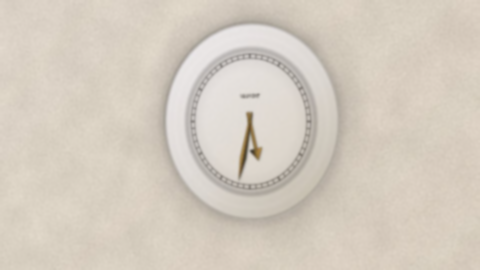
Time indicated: 5:32
